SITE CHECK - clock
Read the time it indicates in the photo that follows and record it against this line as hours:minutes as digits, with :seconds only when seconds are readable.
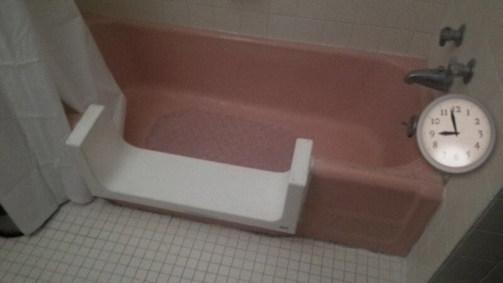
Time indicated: 8:58
